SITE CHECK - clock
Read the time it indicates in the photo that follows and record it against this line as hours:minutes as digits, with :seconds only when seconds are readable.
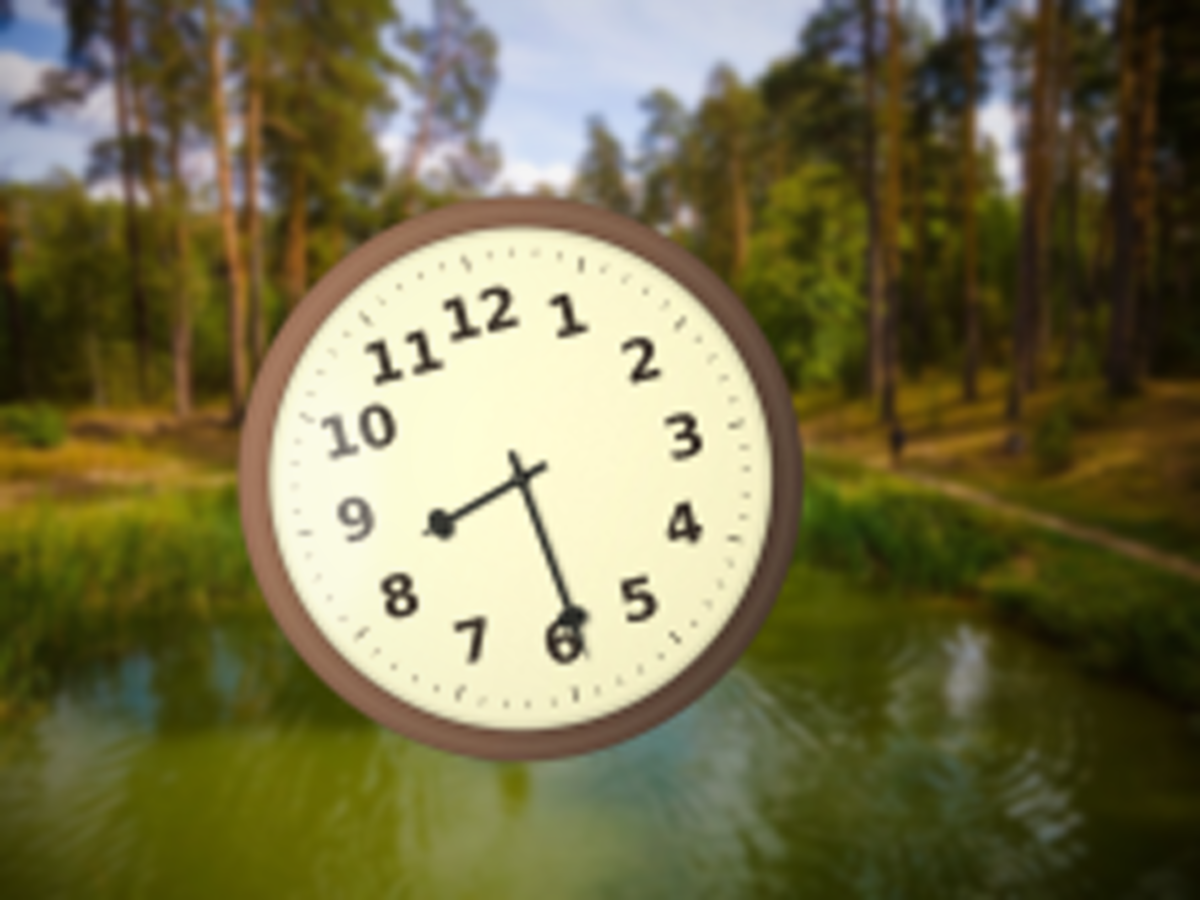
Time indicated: 8:29
